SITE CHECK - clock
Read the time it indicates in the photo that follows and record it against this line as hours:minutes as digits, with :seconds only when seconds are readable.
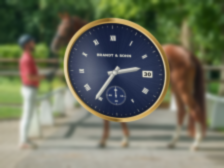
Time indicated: 2:36
